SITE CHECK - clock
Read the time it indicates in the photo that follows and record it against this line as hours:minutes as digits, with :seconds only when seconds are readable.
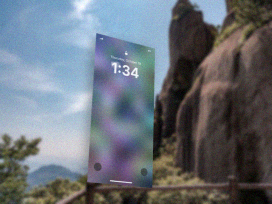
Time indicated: 1:34
